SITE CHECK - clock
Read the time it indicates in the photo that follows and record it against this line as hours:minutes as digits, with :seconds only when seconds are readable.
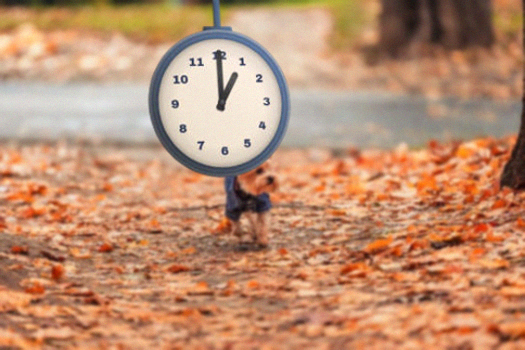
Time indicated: 1:00
